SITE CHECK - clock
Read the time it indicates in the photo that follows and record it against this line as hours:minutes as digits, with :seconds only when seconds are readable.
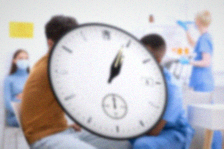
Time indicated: 1:04
